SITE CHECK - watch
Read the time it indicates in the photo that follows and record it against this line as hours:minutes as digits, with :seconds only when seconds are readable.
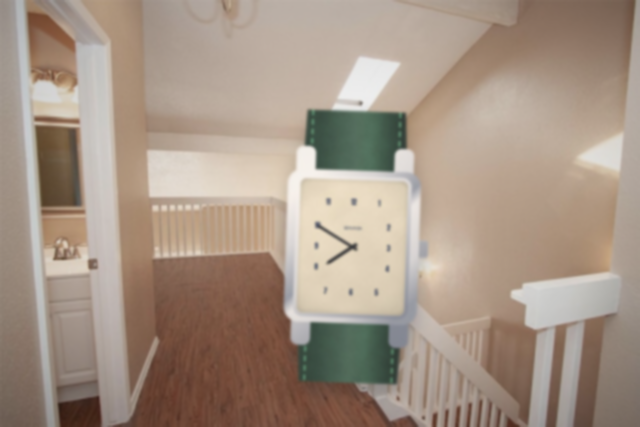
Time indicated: 7:50
